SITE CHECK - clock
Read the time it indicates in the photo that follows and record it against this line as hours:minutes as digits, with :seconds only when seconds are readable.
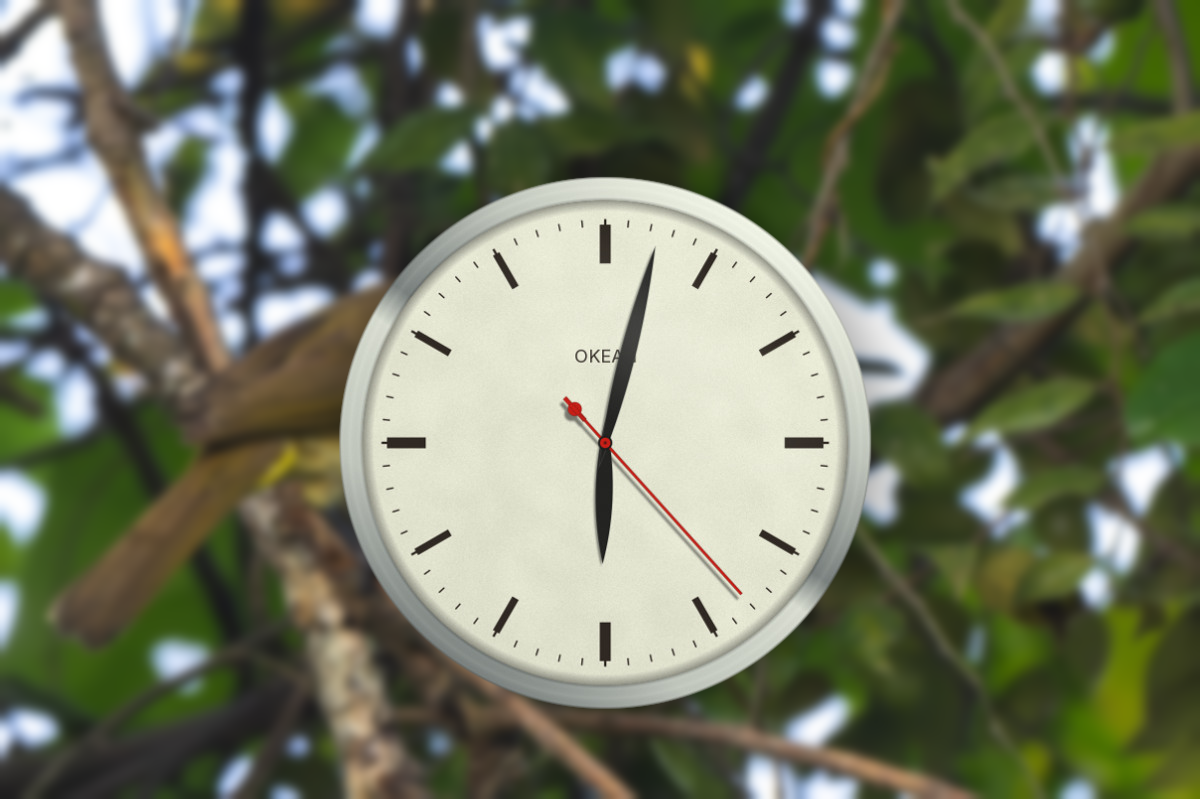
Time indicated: 6:02:23
